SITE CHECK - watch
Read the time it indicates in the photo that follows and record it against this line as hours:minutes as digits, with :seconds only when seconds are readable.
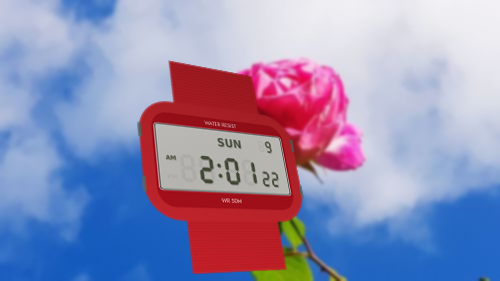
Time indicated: 2:01:22
